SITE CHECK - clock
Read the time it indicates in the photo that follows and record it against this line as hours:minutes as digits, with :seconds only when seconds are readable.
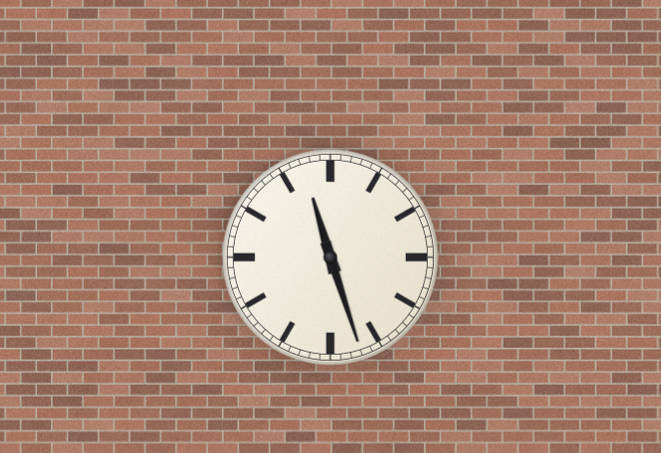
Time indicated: 11:27
